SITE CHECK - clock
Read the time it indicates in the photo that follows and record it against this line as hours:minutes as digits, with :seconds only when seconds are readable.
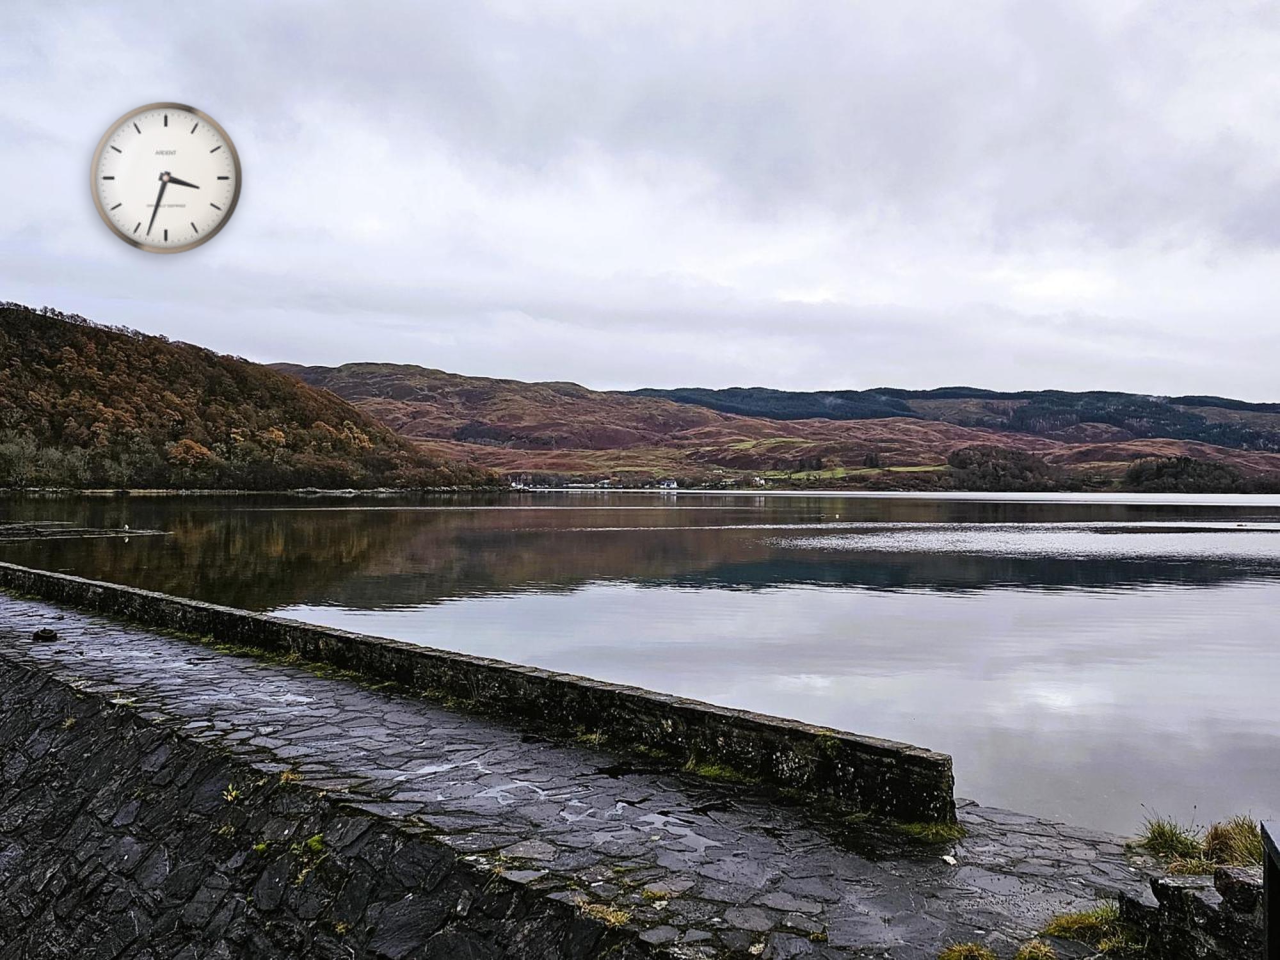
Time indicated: 3:33
